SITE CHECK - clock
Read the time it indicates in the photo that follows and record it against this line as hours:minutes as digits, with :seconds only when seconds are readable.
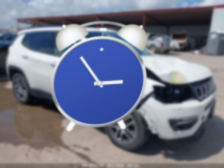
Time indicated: 2:54
